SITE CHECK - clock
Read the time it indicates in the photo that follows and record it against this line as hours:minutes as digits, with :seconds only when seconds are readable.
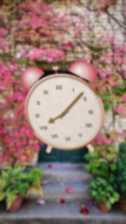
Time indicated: 8:08
